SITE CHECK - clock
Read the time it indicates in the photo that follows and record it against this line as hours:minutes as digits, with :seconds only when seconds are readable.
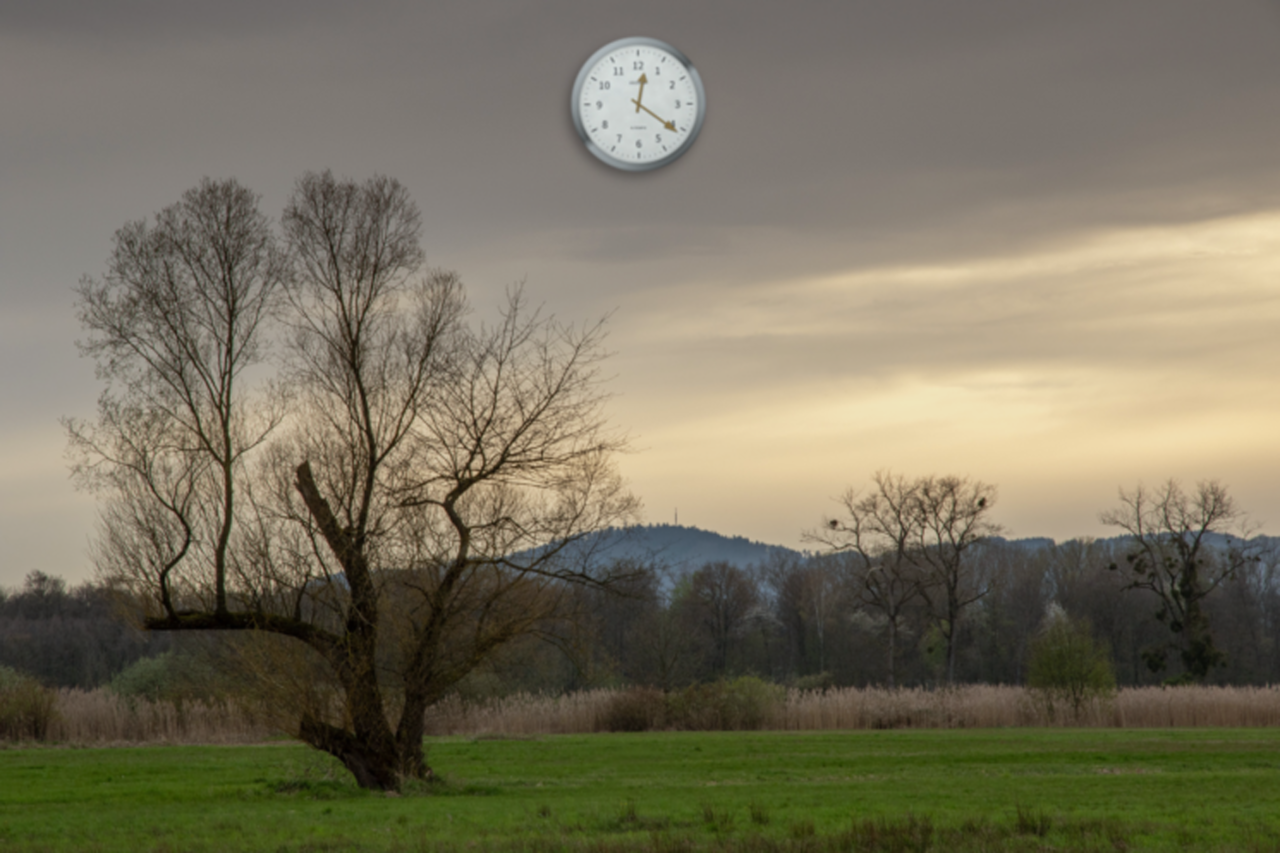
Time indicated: 12:21
